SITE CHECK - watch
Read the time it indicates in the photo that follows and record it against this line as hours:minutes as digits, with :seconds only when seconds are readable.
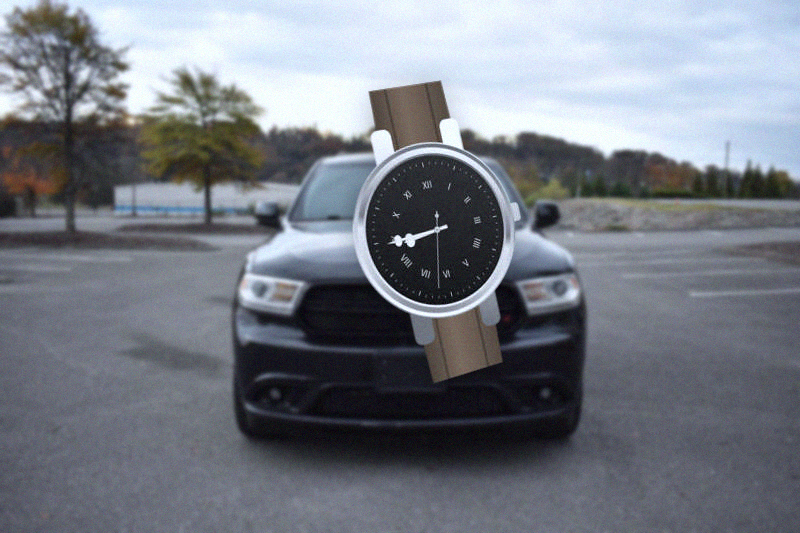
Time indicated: 8:44:32
